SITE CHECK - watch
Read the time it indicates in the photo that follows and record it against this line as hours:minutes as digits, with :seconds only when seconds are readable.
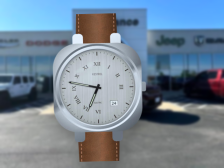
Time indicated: 6:47
